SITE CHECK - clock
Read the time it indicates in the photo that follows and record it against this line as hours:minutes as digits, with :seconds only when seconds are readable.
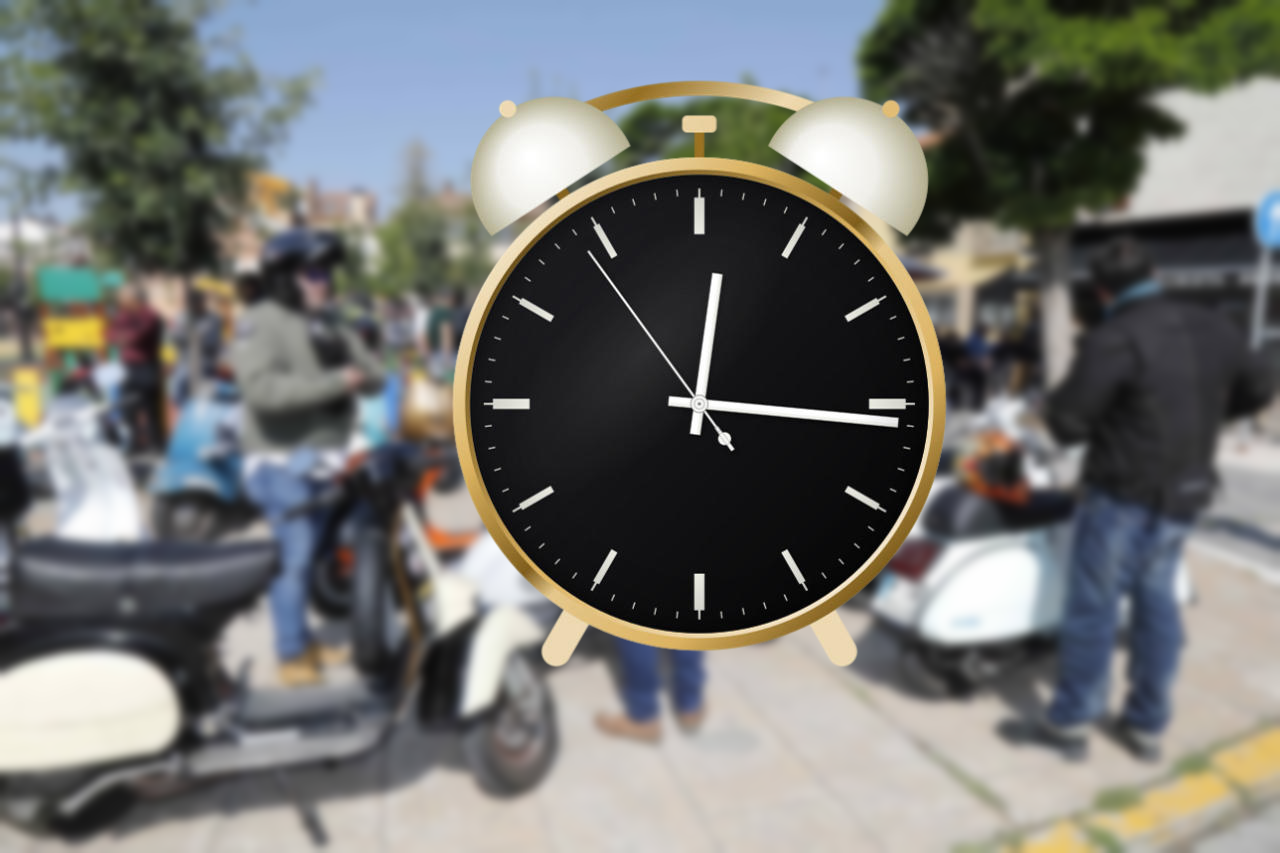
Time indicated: 12:15:54
